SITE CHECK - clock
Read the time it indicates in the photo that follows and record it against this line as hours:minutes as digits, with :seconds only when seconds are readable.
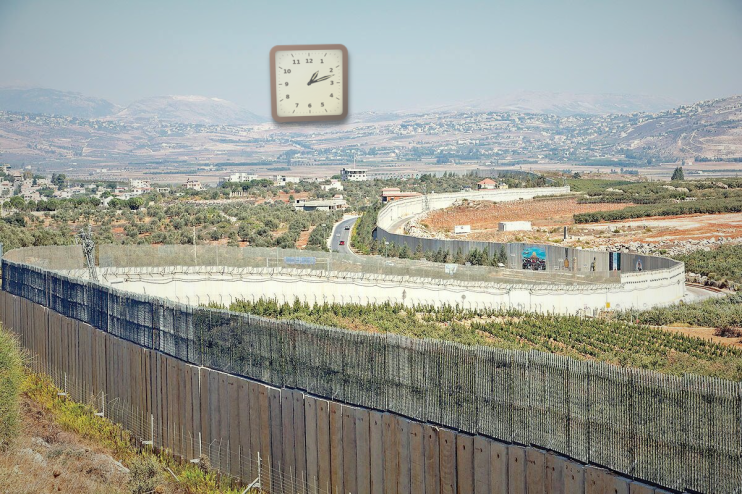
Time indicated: 1:12
